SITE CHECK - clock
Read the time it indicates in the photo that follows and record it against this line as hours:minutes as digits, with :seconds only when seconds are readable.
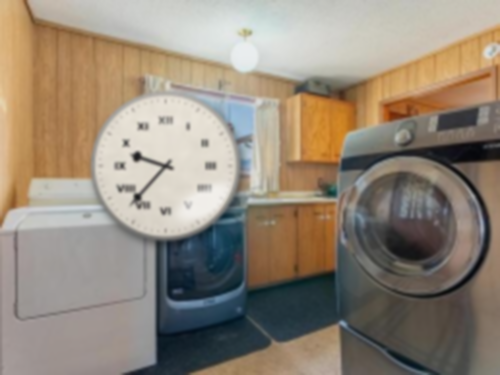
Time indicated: 9:37
